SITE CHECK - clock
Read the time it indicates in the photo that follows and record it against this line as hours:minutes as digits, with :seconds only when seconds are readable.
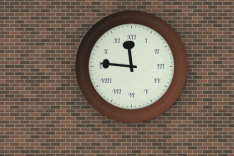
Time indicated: 11:46
